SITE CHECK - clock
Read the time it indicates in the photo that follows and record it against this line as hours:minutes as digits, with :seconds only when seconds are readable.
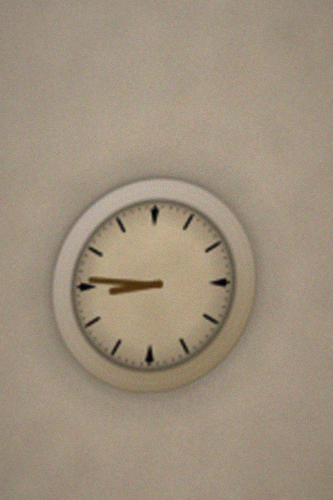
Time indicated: 8:46
